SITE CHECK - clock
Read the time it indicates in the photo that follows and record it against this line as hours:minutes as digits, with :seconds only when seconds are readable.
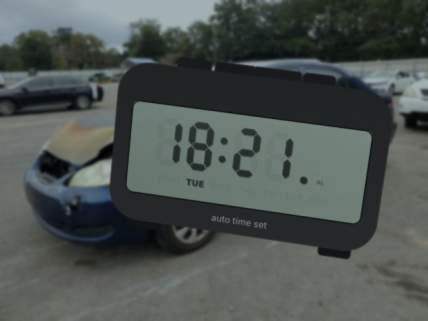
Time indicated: 18:21
